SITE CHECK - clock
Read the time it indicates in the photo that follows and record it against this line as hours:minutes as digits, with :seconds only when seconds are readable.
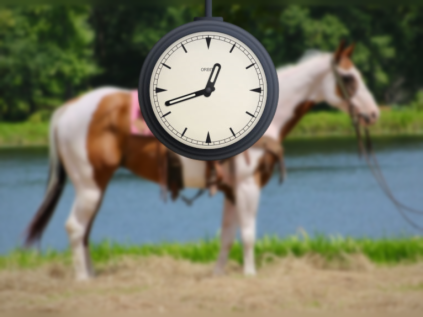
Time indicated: 12:42
